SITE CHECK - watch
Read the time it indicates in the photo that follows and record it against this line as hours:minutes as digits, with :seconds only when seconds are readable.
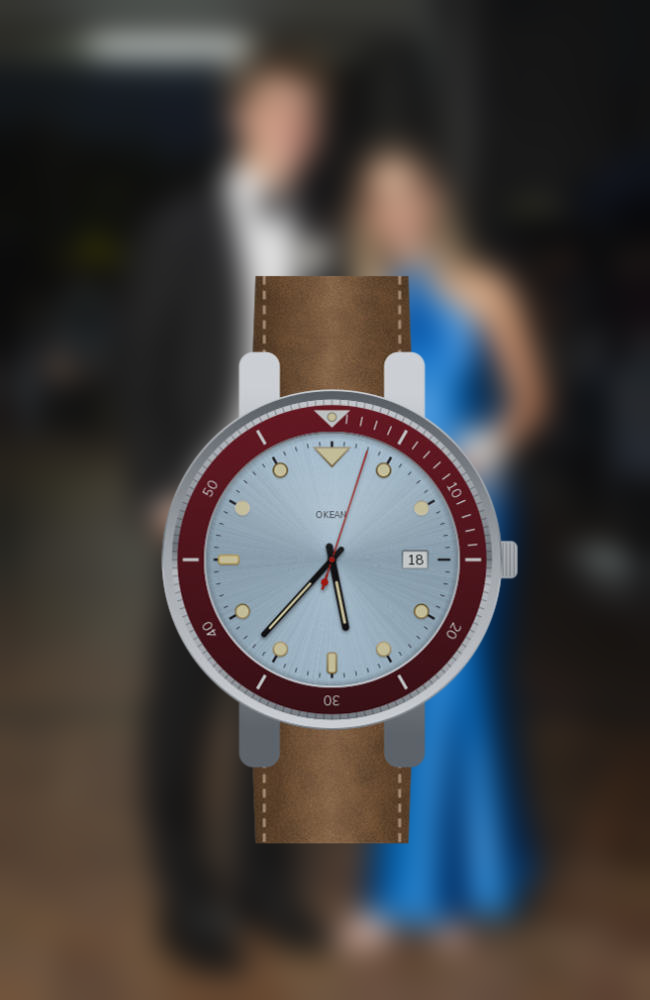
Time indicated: 5:37:03
